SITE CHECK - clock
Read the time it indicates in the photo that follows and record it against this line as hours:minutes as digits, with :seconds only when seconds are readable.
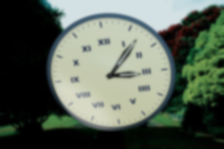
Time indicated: 3:07
